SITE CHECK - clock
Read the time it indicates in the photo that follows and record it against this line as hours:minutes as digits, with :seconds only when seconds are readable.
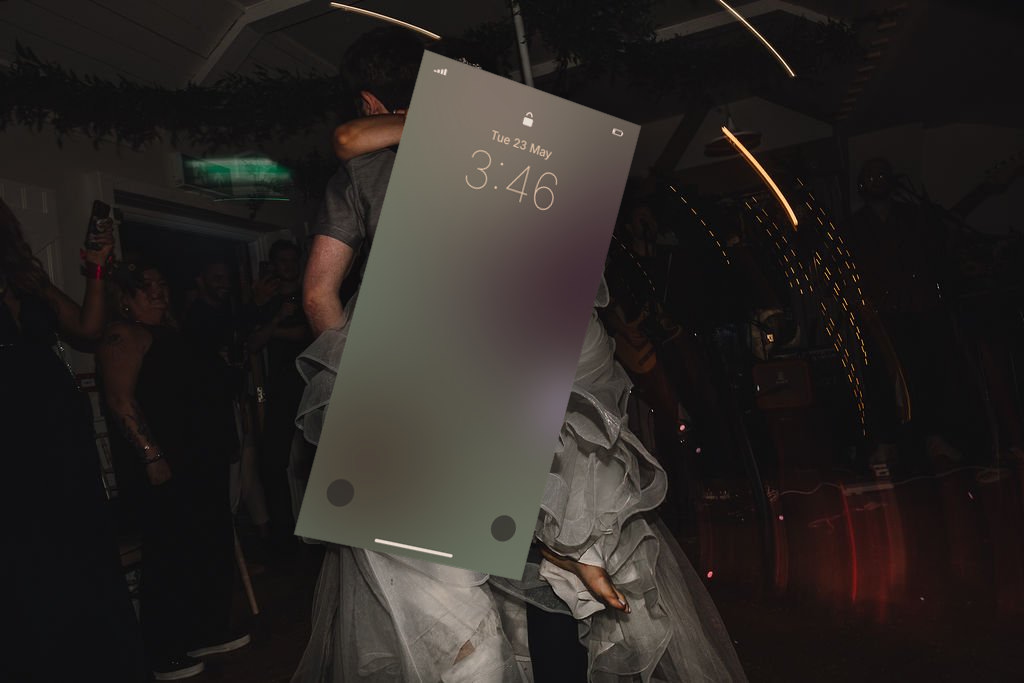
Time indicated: 3:46
